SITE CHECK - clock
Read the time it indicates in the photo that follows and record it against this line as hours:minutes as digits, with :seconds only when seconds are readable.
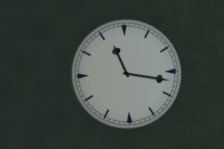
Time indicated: 11:17
